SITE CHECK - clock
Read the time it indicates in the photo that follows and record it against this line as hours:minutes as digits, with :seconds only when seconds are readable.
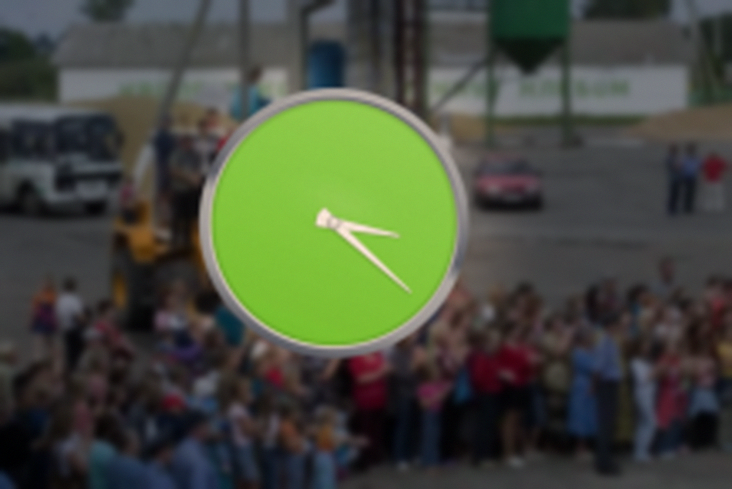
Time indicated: 3:22
